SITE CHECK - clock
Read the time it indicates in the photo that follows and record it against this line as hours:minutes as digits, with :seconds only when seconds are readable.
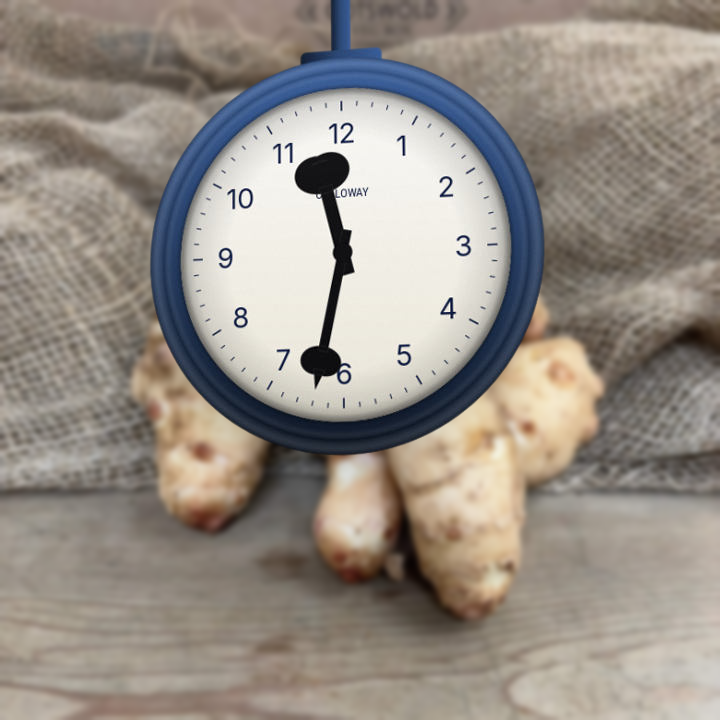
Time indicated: 11:32
